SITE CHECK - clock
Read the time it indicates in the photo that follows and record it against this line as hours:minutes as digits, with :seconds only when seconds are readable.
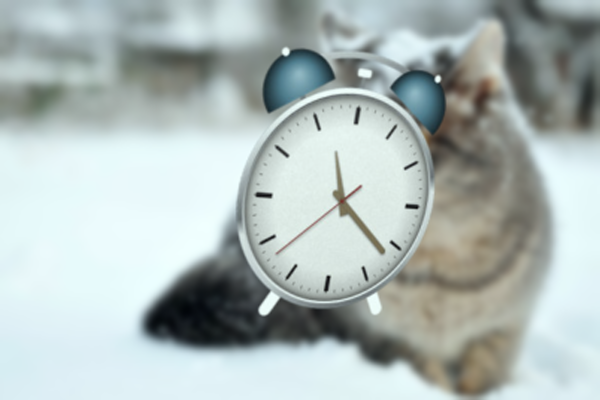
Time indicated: 11:21:38
